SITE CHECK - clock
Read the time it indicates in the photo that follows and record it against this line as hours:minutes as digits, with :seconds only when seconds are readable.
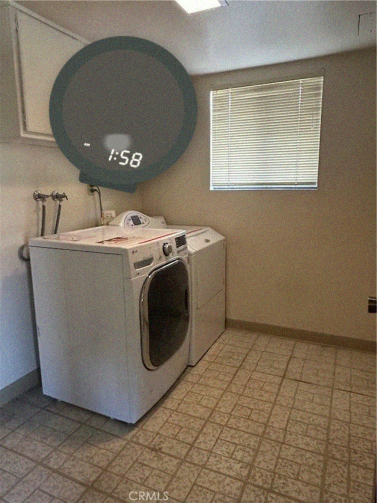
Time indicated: 1:58
